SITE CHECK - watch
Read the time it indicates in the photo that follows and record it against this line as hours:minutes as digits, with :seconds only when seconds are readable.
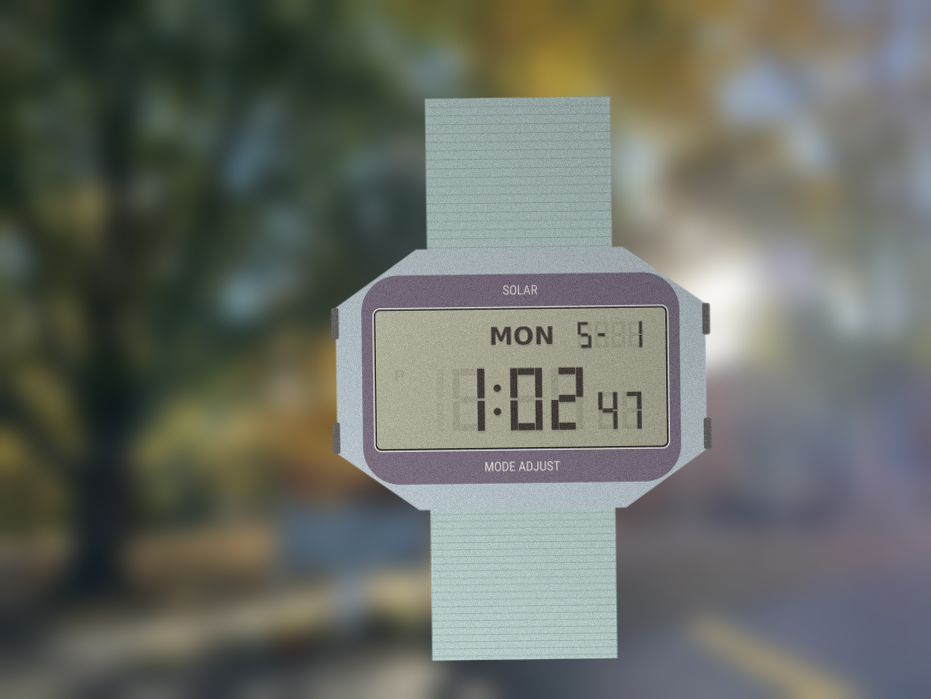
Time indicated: 1:02:47
